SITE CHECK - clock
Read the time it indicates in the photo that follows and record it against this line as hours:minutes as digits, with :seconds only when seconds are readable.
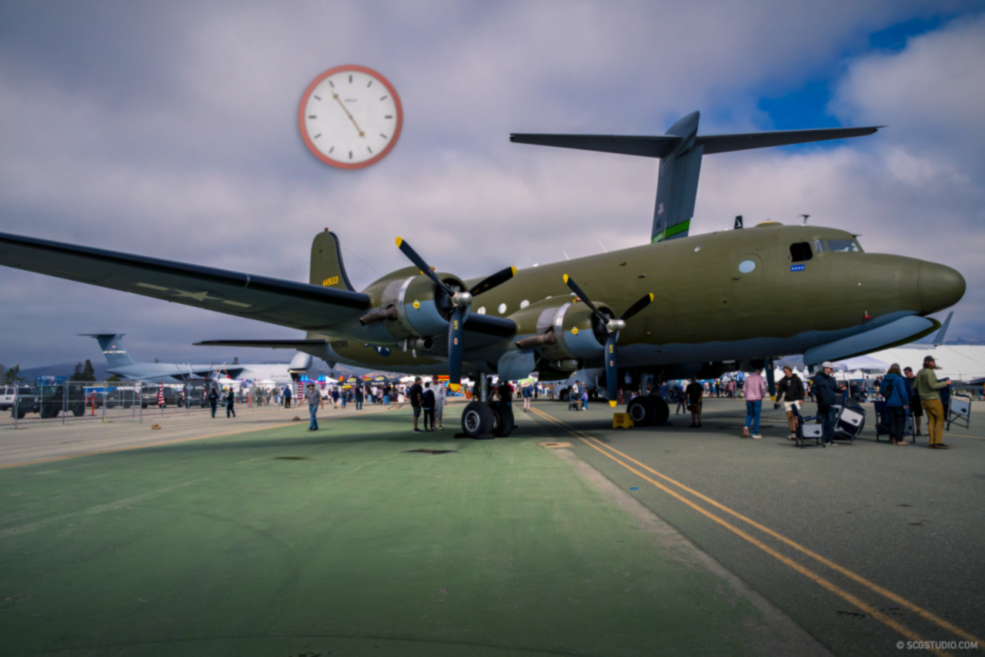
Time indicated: 4:54
